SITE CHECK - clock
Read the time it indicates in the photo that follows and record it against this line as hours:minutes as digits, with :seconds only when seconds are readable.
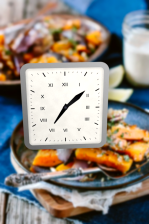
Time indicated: 7:08
